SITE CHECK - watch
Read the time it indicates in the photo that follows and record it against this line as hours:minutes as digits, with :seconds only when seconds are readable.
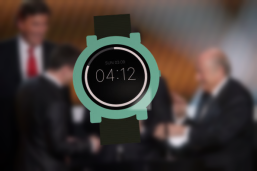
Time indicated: 4:12
